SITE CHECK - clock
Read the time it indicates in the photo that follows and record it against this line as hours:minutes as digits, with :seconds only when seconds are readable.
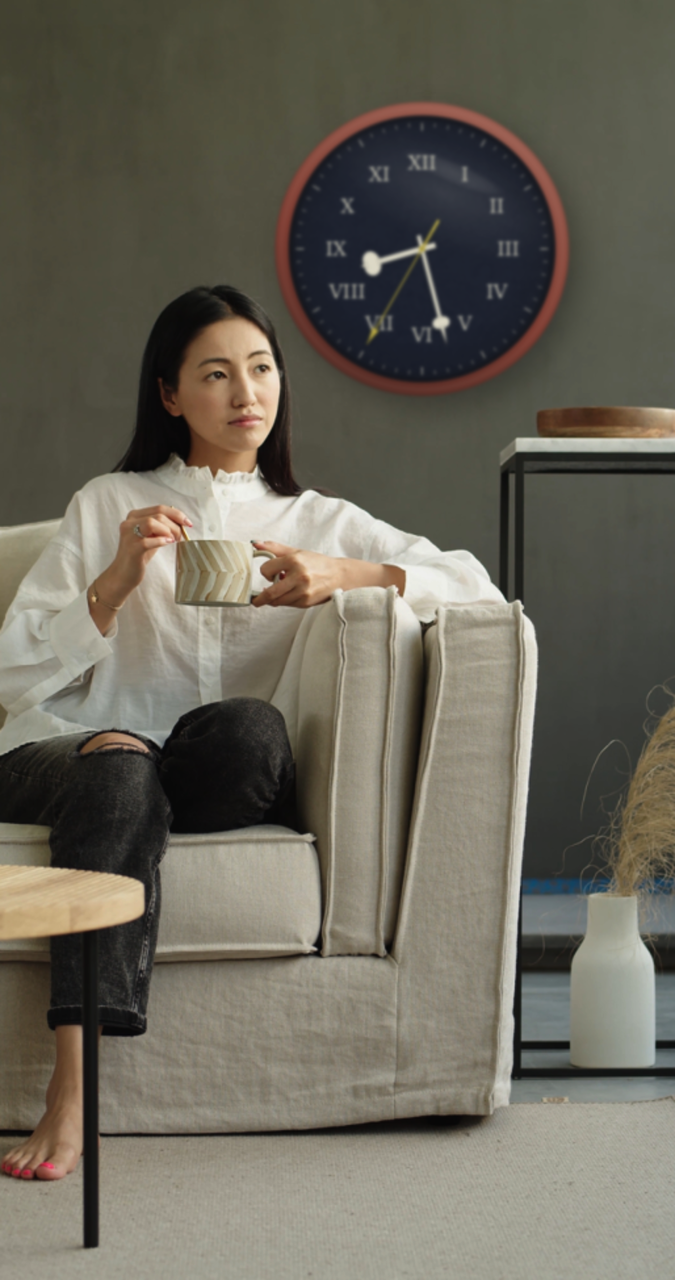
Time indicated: 8:27:35
